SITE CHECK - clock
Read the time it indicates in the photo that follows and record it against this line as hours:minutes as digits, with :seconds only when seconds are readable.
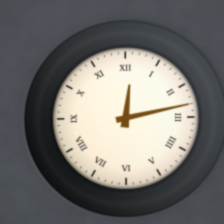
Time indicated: 12:13
